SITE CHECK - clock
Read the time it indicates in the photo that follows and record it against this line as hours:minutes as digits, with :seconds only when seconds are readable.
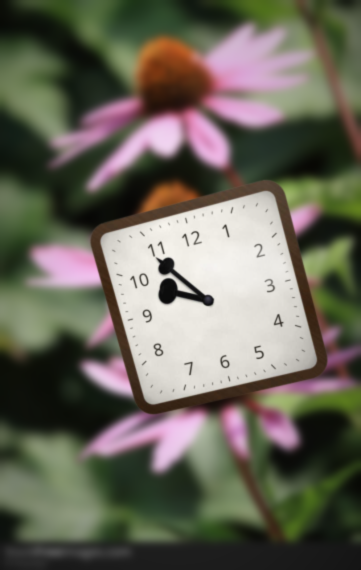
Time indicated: 9:54
